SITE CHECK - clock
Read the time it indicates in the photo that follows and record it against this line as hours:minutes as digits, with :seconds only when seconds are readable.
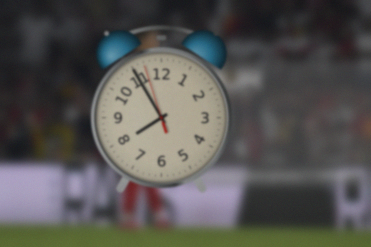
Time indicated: 7:54:57
